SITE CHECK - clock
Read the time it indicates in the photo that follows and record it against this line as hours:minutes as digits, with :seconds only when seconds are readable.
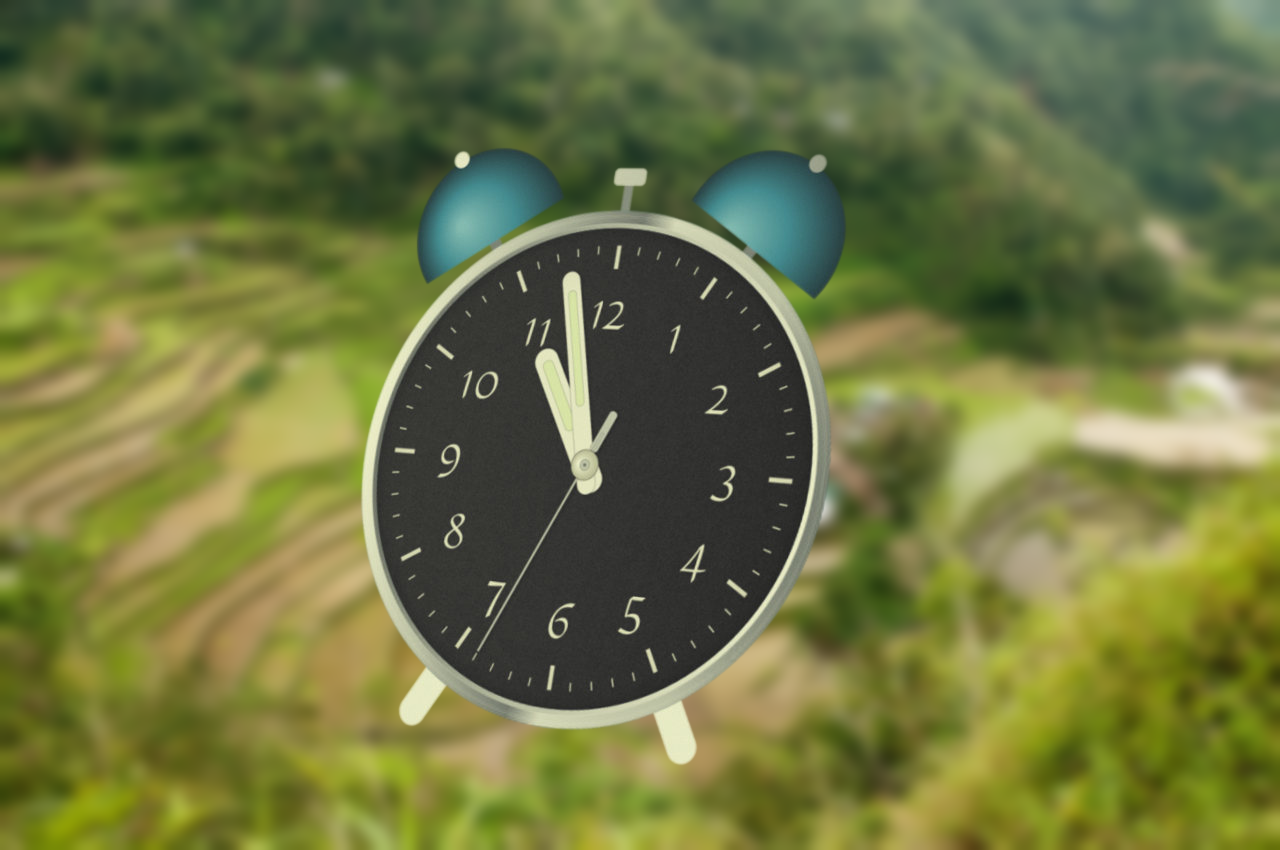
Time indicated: 10:57:34
